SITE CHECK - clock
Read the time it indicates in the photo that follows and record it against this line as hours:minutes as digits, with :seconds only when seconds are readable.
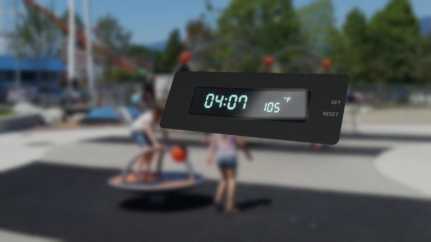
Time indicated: 4:07
